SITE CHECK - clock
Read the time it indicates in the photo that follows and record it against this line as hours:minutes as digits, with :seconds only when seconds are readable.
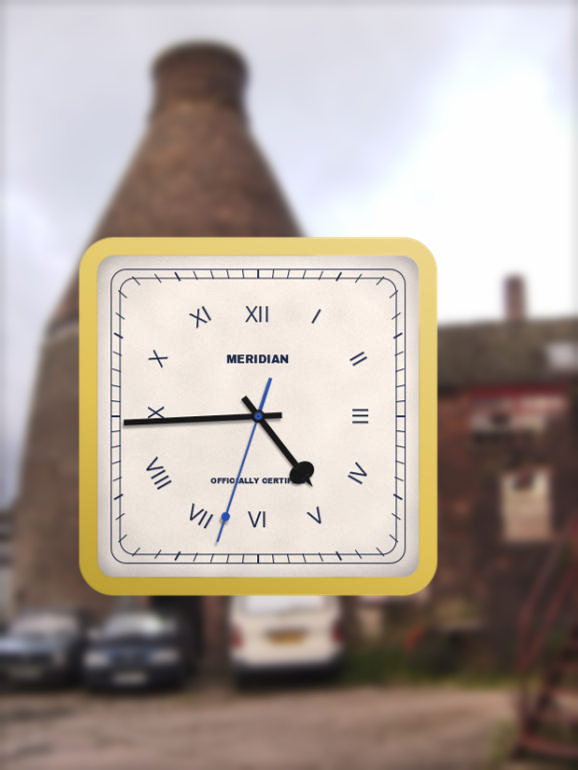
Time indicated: 4:44:33
